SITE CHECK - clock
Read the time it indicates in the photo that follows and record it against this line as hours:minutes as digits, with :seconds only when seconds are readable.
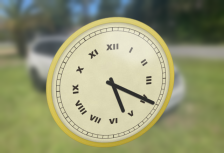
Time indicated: 5:20
